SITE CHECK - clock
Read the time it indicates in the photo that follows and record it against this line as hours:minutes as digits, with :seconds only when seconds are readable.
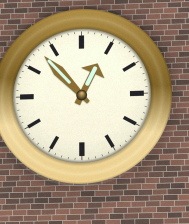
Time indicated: 12:53
